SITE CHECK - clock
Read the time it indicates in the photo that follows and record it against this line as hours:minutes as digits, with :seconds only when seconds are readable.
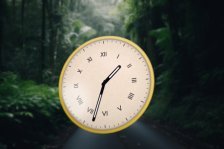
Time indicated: 1:33
